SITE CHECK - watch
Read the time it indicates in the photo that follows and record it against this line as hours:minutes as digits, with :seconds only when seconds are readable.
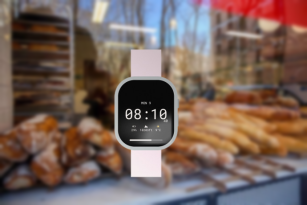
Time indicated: 8:10
